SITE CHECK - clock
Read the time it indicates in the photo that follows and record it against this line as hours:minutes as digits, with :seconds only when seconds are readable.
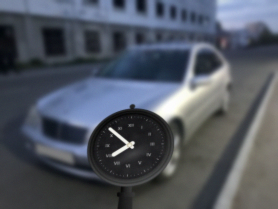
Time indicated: 7:52
